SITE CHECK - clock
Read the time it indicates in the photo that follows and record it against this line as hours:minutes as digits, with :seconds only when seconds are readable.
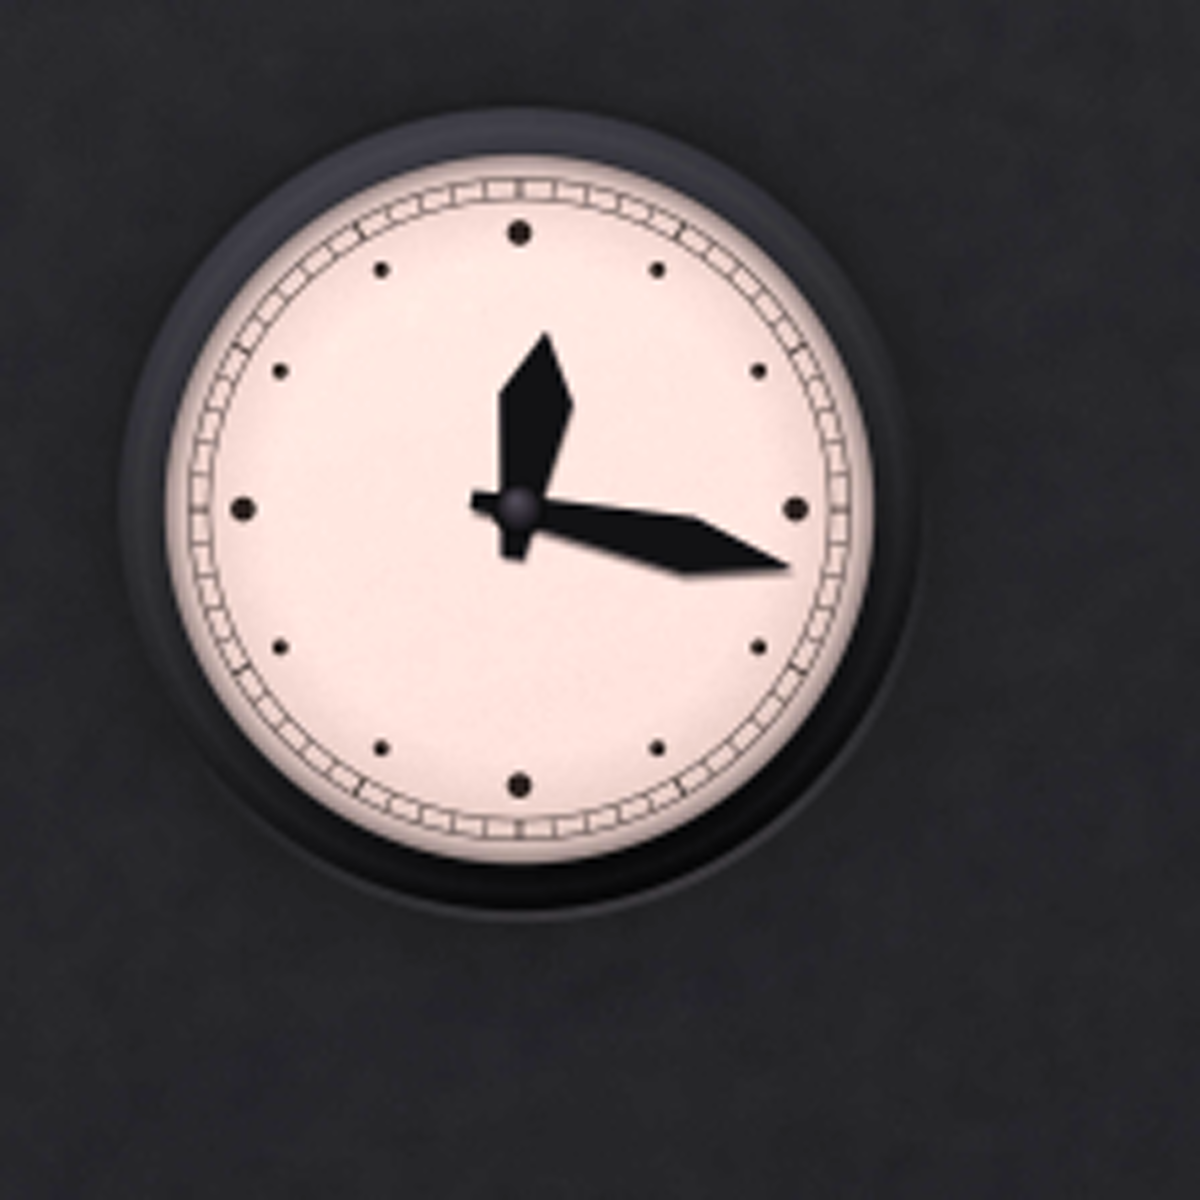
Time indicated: 12:17
